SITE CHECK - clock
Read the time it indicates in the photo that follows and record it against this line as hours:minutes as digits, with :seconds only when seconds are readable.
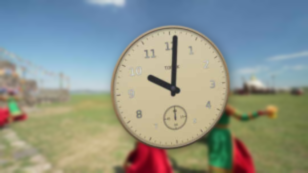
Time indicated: 10:01
